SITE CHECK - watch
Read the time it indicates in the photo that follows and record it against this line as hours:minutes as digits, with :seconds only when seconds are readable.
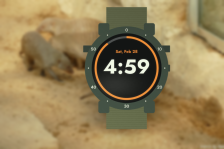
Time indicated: 4:59
